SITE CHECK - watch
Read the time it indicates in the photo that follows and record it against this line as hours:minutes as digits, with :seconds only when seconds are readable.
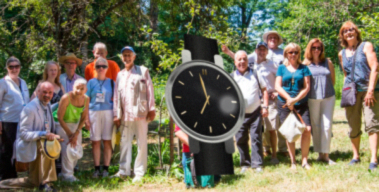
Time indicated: 6:58
